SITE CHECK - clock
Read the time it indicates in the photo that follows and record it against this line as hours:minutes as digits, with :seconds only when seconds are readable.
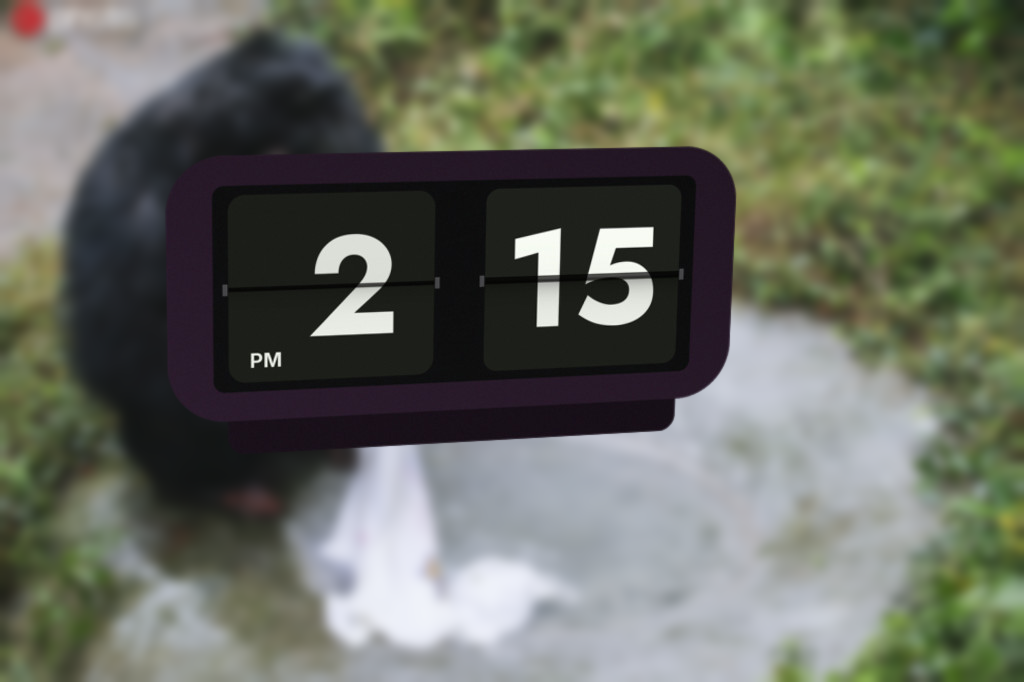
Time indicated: 2:15
